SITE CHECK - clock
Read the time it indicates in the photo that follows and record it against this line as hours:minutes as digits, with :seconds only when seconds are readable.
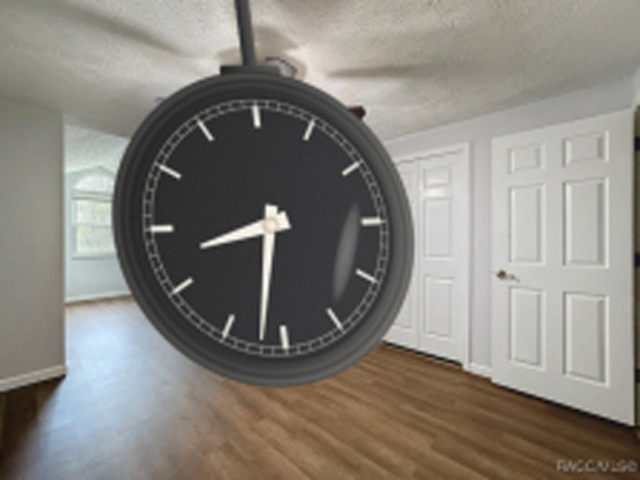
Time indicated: 8:32
